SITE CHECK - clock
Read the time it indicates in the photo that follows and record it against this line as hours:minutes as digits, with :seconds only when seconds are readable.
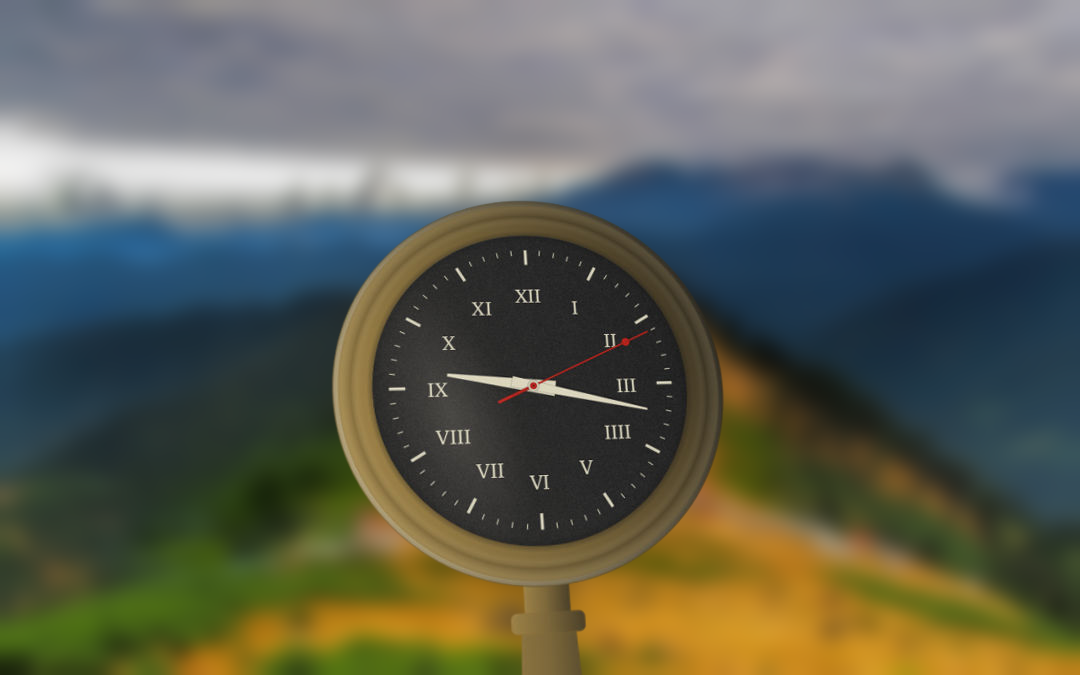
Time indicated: 9:17:11
